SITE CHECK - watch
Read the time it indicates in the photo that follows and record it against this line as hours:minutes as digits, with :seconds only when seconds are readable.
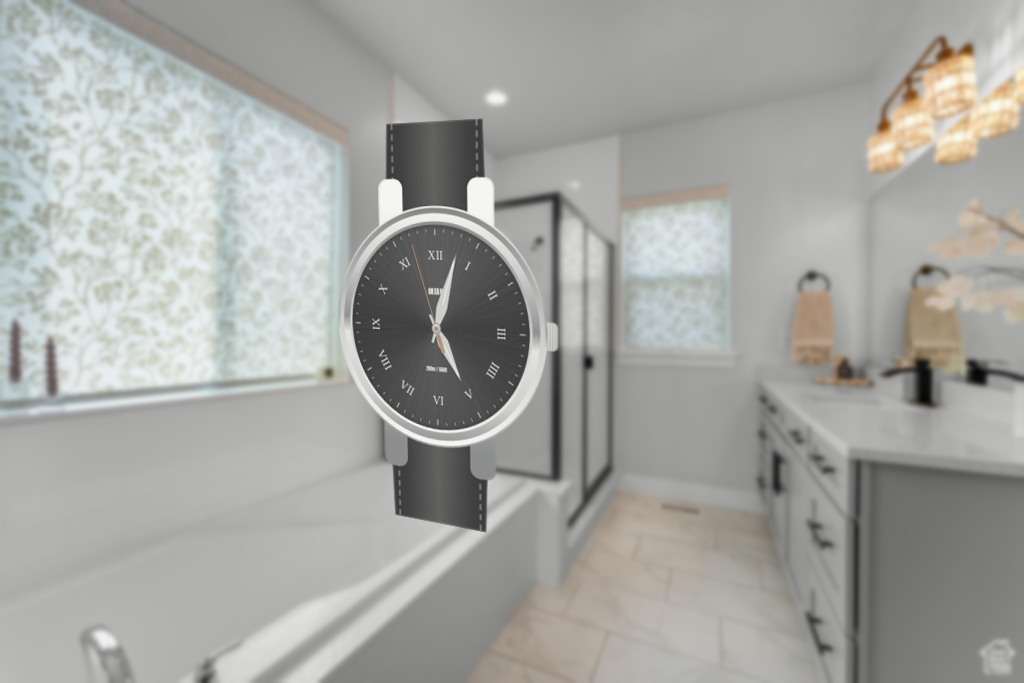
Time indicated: 5:02:57
